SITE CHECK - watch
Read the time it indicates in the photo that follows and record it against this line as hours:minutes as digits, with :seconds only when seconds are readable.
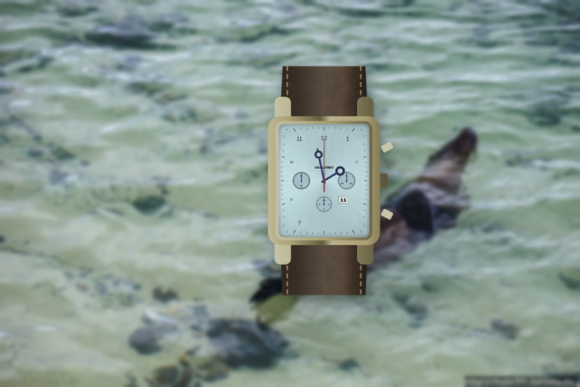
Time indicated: 1:58
